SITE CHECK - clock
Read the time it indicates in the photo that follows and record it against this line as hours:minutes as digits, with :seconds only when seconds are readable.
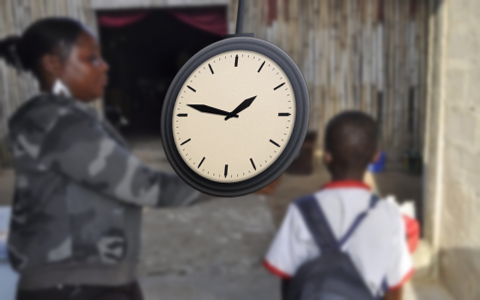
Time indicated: 1:47
